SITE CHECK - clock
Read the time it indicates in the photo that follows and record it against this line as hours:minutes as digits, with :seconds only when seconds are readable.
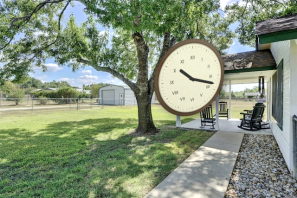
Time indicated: 10:18
